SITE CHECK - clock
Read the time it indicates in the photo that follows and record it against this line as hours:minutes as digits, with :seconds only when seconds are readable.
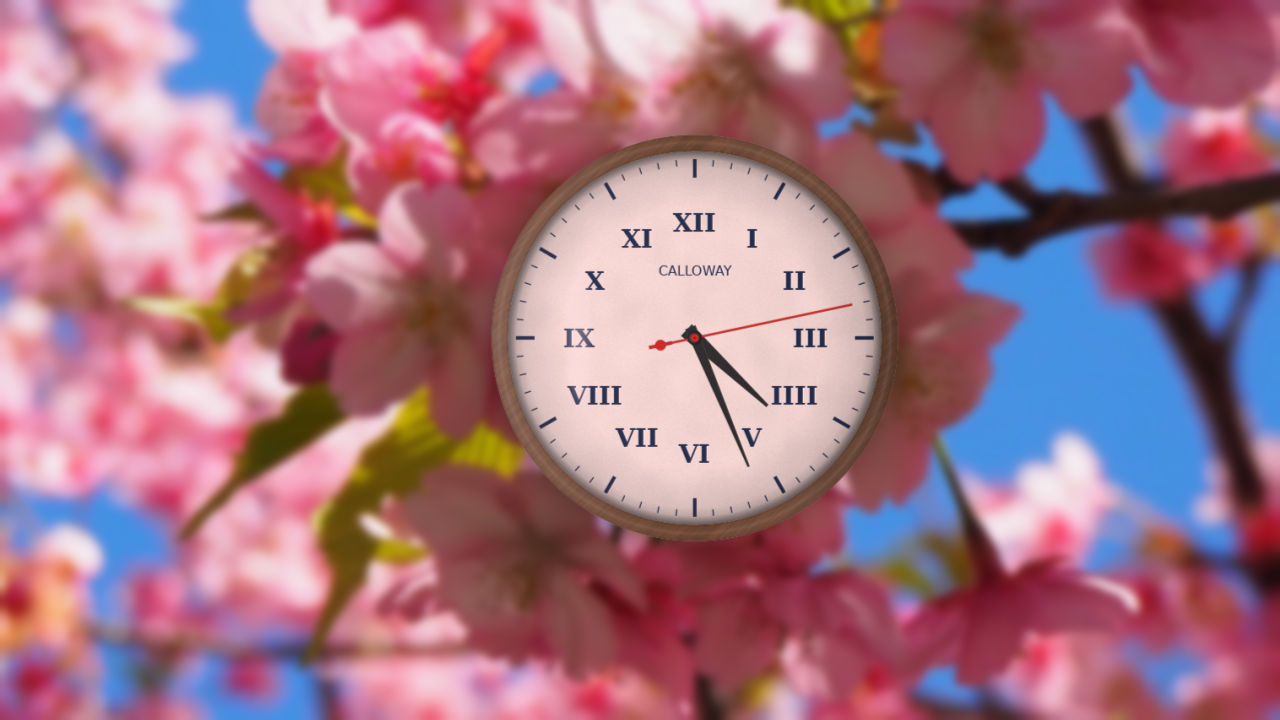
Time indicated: 4:26:13
